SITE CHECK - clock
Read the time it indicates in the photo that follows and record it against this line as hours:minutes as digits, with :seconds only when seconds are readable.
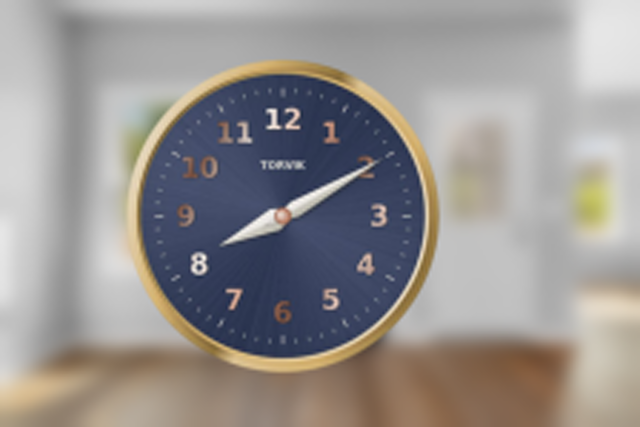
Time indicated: 8:10
